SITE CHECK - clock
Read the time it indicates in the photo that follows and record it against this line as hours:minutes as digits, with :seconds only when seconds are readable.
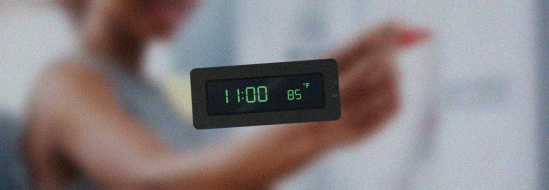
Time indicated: 11:00
